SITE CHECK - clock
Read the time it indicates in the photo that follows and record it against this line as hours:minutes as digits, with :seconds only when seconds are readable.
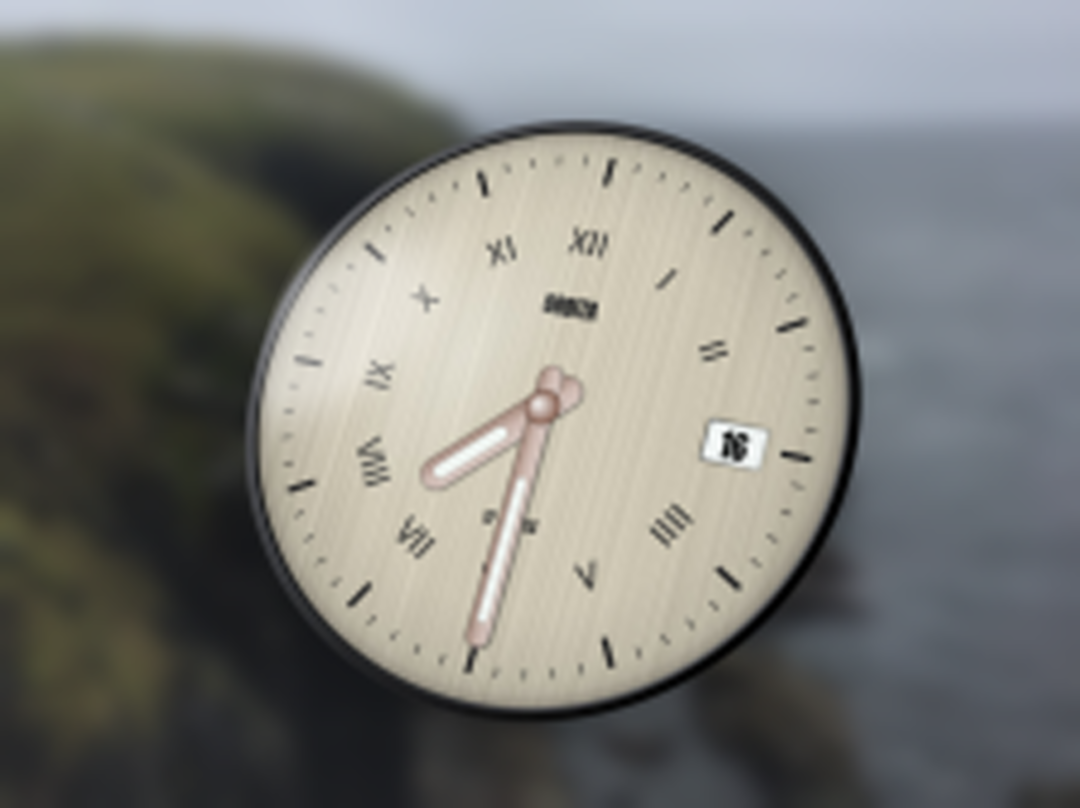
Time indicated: 7:30
